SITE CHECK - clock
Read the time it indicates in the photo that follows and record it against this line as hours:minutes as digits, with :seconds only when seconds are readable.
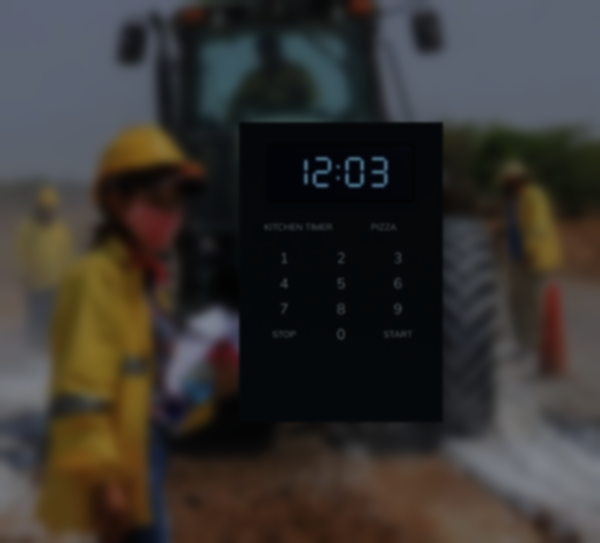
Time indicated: 12:03
